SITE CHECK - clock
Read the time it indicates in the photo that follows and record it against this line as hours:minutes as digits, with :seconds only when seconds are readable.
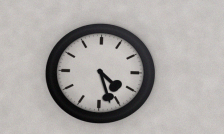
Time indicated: 4:27
